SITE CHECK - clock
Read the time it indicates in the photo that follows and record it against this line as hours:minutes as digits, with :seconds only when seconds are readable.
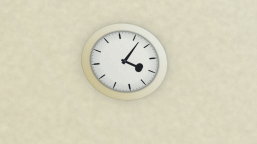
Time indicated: 4:07
